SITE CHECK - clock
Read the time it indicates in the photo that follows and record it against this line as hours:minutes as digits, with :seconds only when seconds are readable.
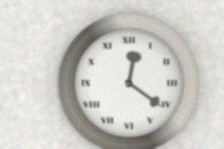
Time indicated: 12:21
